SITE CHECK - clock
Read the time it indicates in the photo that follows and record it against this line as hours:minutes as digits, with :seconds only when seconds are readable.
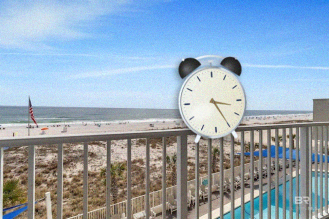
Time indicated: 3:25
